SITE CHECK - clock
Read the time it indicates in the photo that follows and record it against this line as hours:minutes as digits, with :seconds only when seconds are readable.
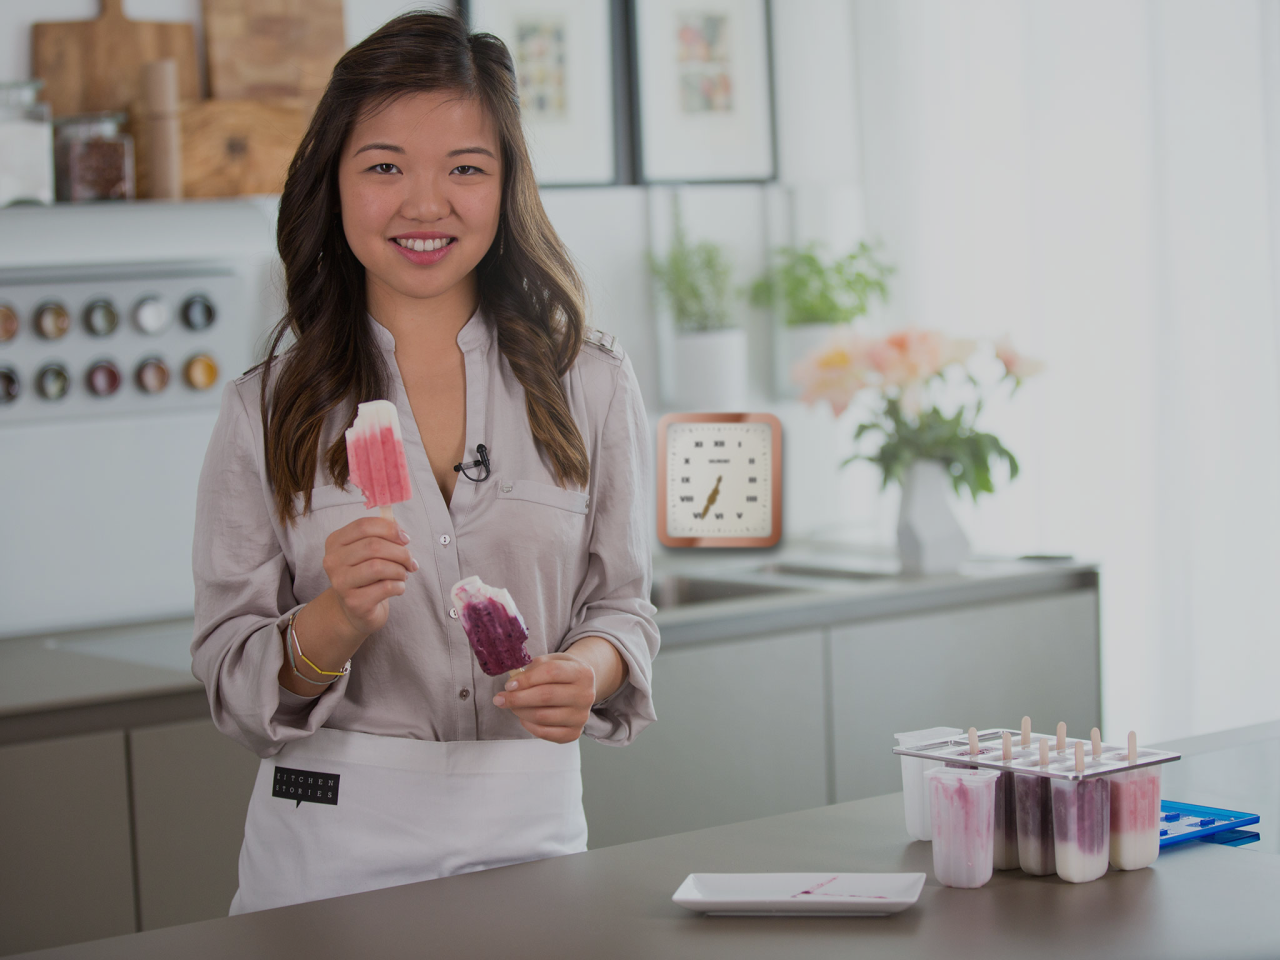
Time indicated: 6:34
